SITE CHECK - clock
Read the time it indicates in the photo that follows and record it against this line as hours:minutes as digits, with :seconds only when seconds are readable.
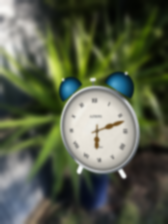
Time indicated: 6:12
